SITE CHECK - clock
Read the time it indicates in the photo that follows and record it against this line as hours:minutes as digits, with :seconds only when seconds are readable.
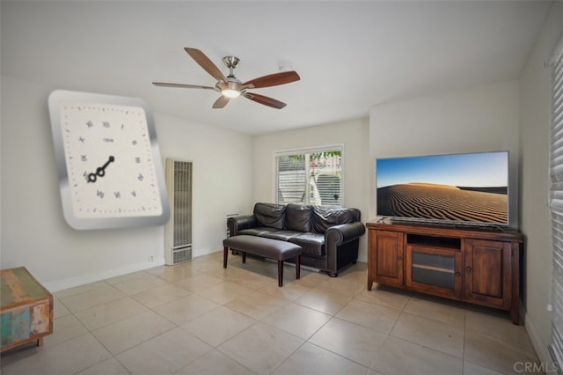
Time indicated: 7:39
